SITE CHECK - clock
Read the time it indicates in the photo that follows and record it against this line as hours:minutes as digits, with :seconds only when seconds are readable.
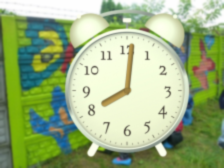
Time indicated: 8:01
